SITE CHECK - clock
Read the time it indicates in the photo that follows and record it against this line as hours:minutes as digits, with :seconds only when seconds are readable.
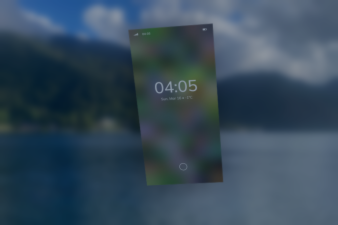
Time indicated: 4:05
